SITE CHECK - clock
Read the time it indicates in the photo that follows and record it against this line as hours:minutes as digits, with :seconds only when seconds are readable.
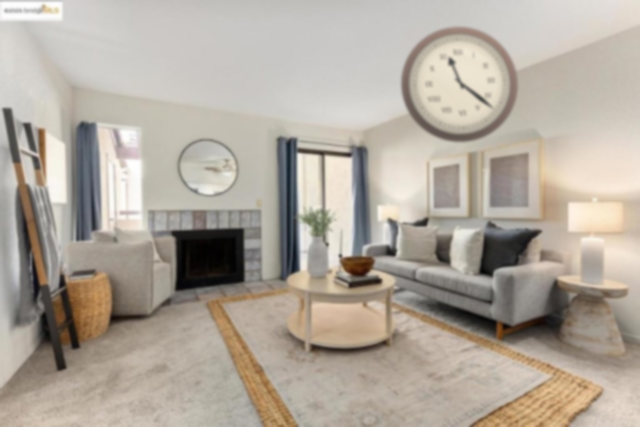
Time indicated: 11:22
